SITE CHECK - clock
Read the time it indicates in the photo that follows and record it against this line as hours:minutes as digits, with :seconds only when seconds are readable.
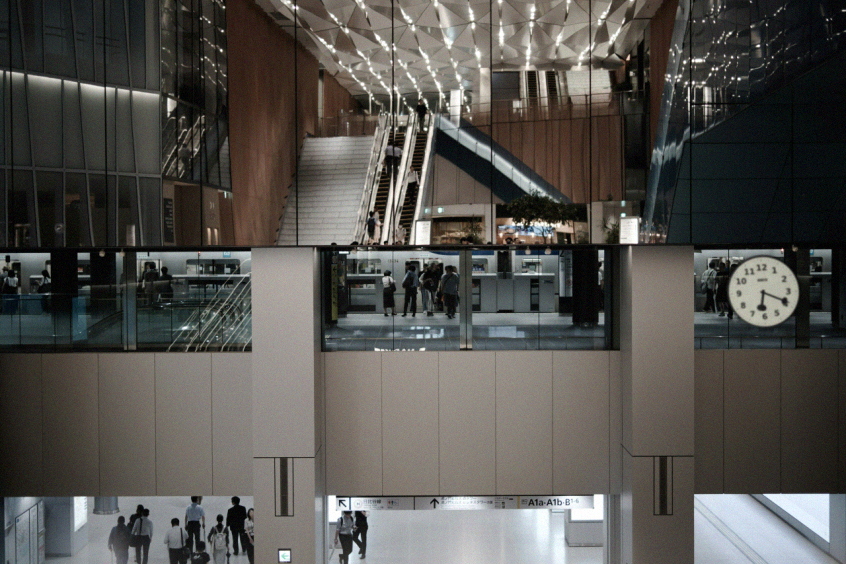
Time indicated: 6:19
